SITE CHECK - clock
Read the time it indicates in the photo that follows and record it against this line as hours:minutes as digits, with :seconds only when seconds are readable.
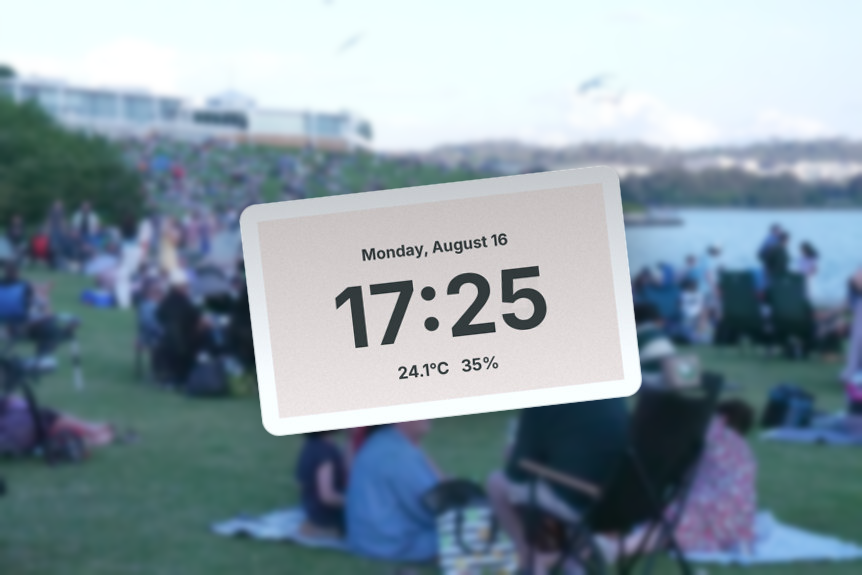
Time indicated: 17:25
